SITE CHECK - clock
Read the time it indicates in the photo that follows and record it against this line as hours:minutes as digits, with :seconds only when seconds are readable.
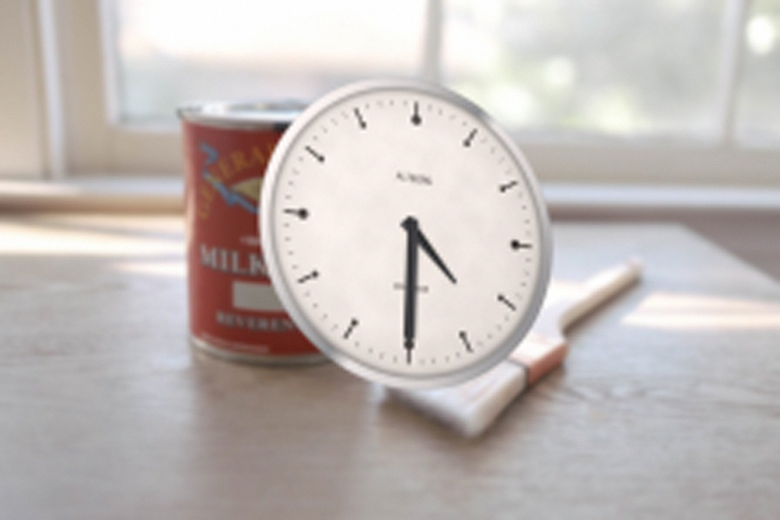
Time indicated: 4:30
